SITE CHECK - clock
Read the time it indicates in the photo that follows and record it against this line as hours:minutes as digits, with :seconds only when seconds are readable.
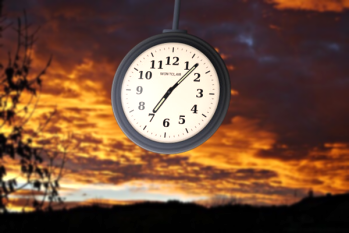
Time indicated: 7:07
